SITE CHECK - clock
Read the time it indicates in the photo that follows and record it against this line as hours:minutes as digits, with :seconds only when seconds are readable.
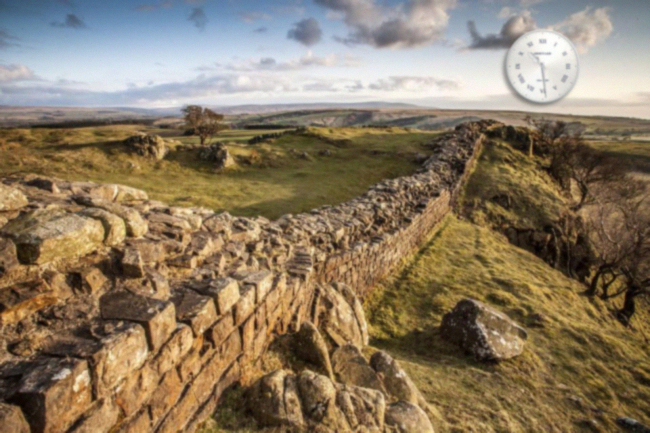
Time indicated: 10:29
